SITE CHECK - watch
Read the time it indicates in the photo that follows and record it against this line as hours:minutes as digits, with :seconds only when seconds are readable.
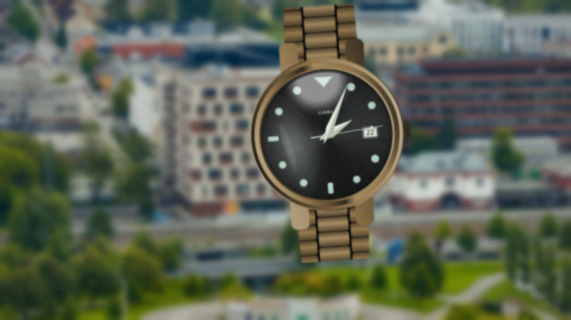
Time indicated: 2:04:14
